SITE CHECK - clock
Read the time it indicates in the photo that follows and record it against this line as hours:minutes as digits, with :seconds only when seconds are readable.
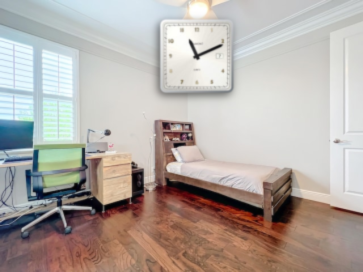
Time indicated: 11:11
